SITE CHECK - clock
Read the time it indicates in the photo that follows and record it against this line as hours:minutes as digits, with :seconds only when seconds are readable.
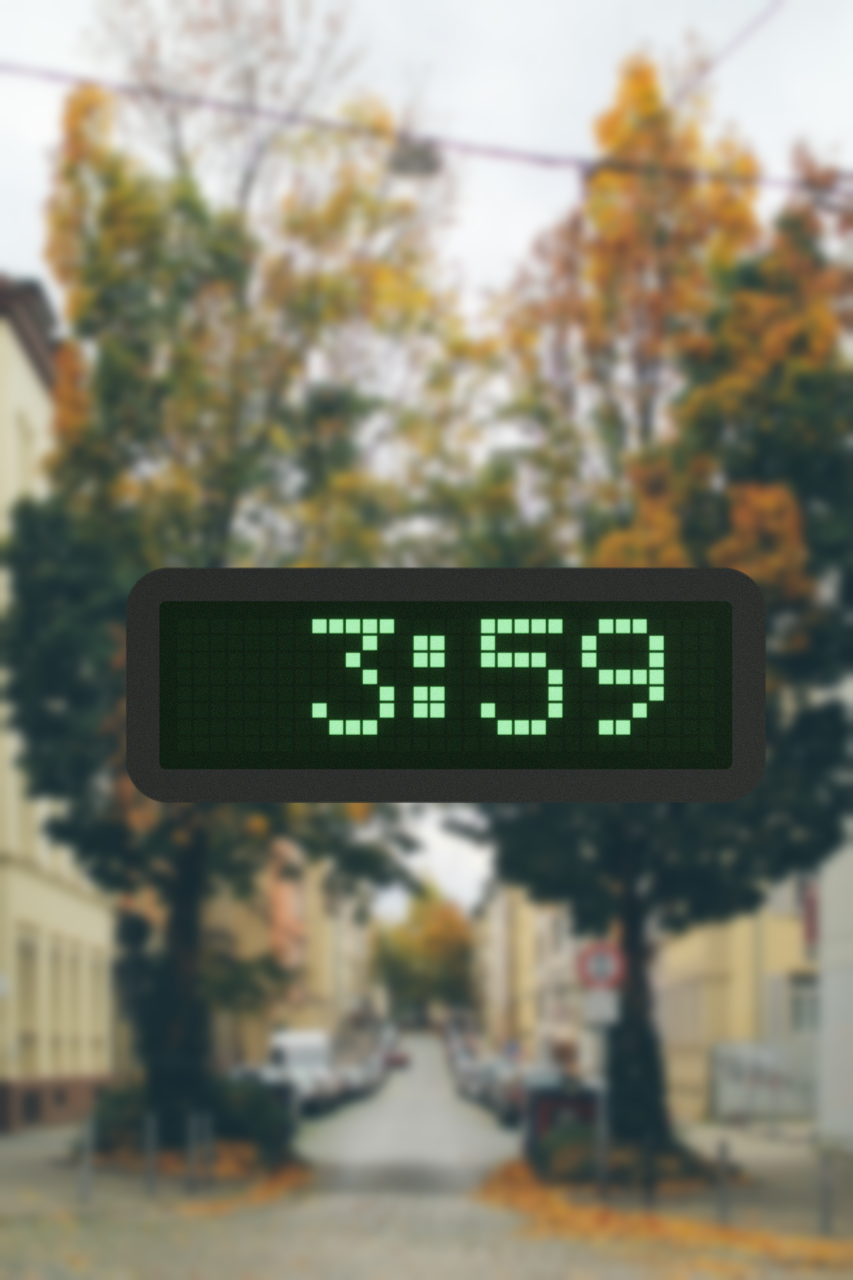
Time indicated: 3:59
